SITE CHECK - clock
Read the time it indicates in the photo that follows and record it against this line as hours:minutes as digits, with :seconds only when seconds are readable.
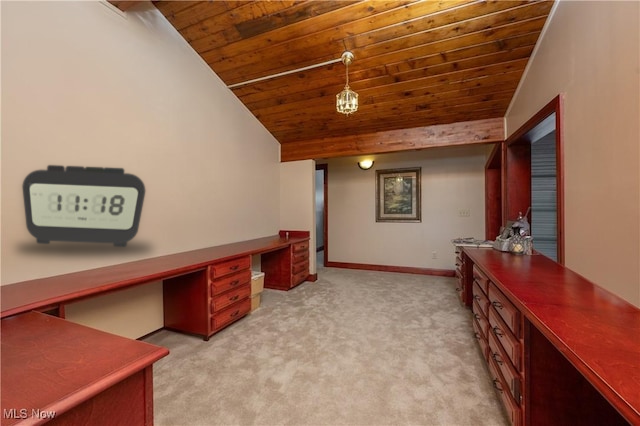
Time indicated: 11:18
